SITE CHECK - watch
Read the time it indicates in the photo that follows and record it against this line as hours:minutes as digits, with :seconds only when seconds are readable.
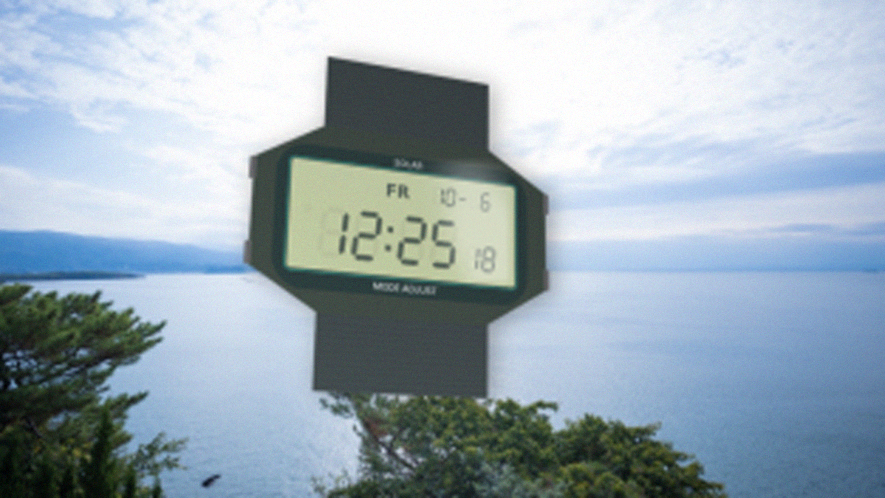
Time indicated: 12:25:18
